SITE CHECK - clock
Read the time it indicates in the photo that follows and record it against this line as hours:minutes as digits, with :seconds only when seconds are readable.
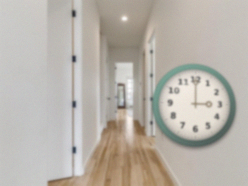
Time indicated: 3:00
